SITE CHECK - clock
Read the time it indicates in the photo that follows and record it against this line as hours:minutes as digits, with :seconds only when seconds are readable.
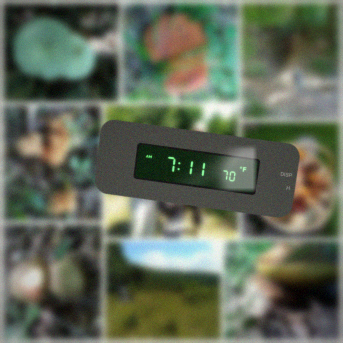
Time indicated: 7:11
